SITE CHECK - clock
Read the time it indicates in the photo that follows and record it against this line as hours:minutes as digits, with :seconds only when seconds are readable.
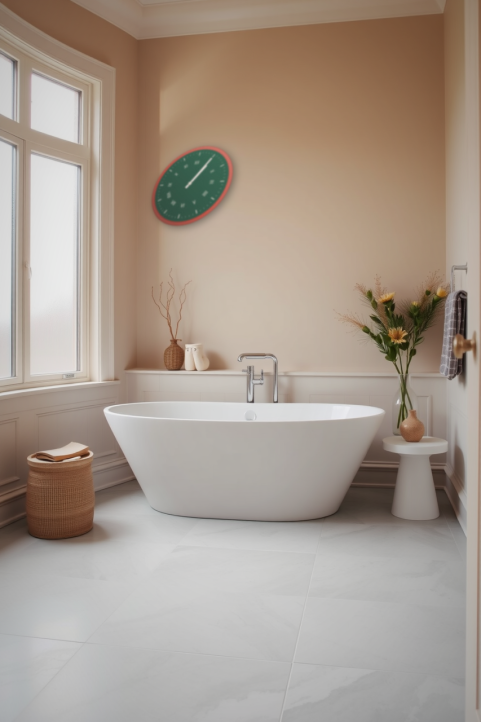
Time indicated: 1:05
